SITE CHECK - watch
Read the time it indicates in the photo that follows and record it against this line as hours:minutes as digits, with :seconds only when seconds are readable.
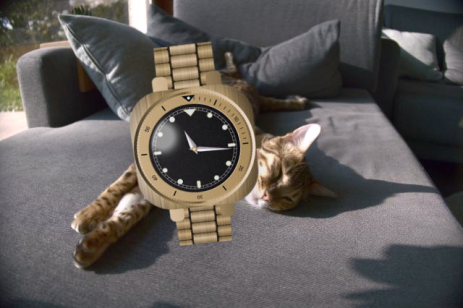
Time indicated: 11:16
